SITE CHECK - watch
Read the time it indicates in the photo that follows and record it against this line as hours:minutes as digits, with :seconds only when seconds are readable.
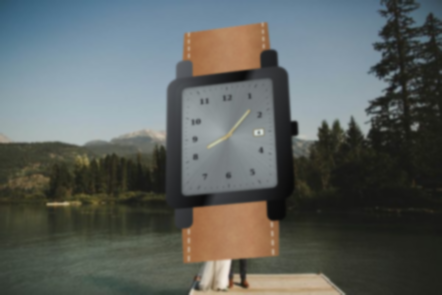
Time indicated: 8:07
